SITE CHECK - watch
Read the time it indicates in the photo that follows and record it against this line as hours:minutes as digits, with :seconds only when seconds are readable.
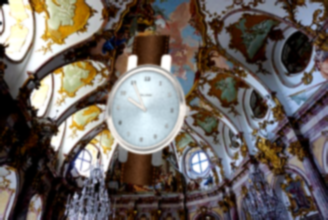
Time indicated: 9:55
